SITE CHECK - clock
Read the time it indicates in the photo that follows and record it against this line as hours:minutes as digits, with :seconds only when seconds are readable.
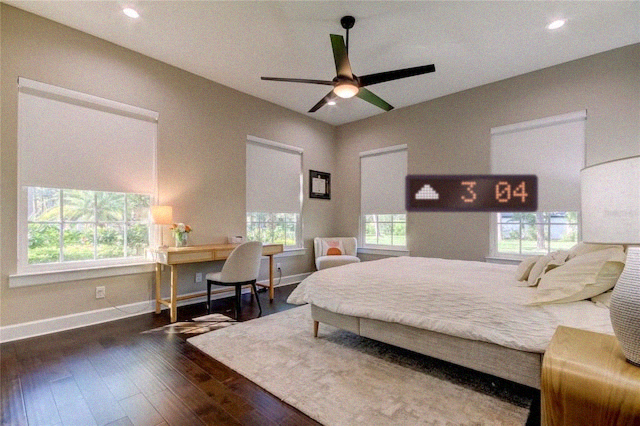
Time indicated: 3:04
